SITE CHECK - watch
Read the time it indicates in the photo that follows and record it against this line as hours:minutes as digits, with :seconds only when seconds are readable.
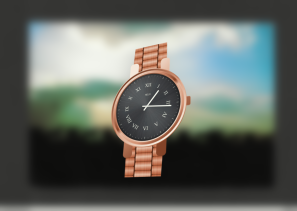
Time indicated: 1:16
